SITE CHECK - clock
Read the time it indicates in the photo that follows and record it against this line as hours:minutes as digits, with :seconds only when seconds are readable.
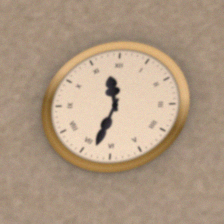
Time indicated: 11:33
